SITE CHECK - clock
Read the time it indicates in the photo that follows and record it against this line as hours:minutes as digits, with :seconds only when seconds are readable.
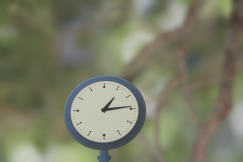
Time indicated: 1:14
